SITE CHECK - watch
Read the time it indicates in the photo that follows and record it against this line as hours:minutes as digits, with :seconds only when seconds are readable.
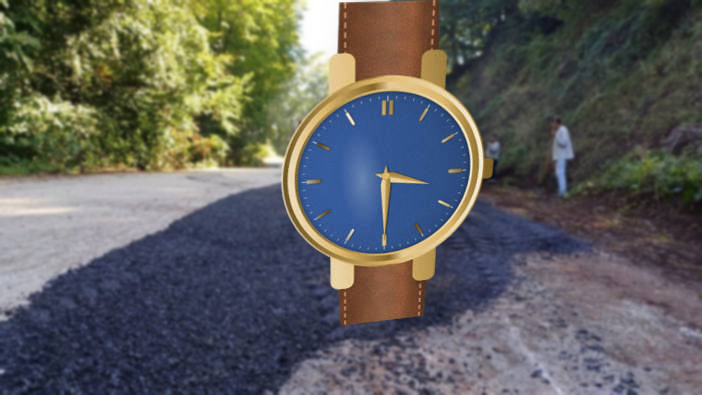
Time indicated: 3:30
